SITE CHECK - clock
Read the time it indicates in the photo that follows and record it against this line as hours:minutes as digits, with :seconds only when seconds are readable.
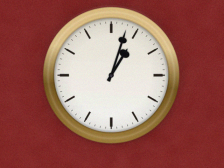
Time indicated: 1:03
